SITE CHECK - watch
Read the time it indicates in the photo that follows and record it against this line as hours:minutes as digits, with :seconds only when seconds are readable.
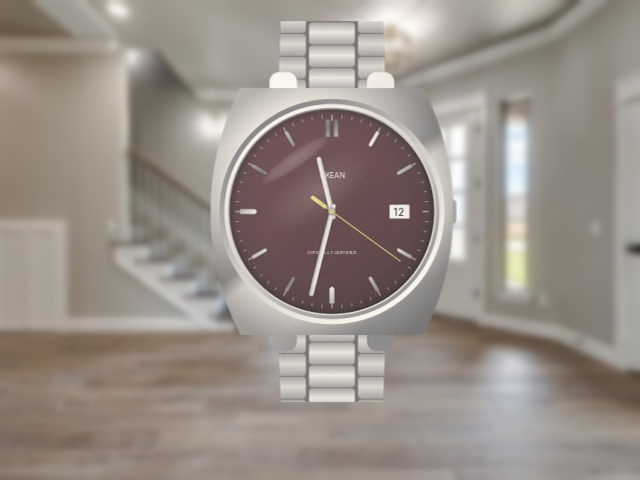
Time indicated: 11:32:21
